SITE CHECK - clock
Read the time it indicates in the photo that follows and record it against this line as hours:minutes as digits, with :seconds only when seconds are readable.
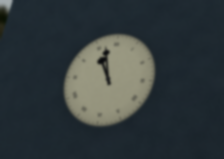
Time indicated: 10:57
